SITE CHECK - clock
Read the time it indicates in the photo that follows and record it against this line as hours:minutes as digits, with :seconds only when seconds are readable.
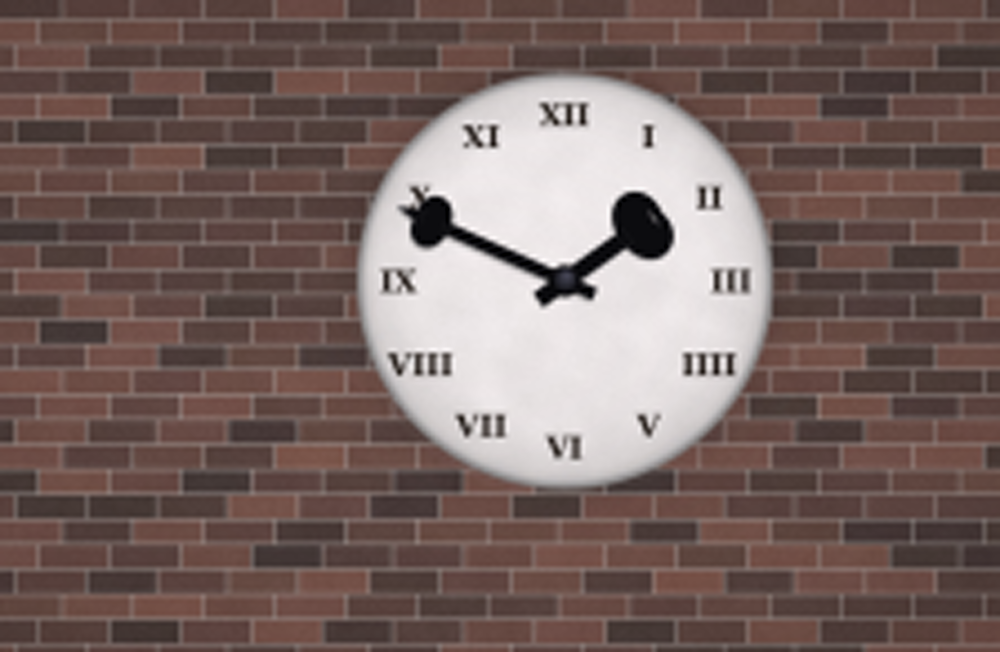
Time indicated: 1:49
